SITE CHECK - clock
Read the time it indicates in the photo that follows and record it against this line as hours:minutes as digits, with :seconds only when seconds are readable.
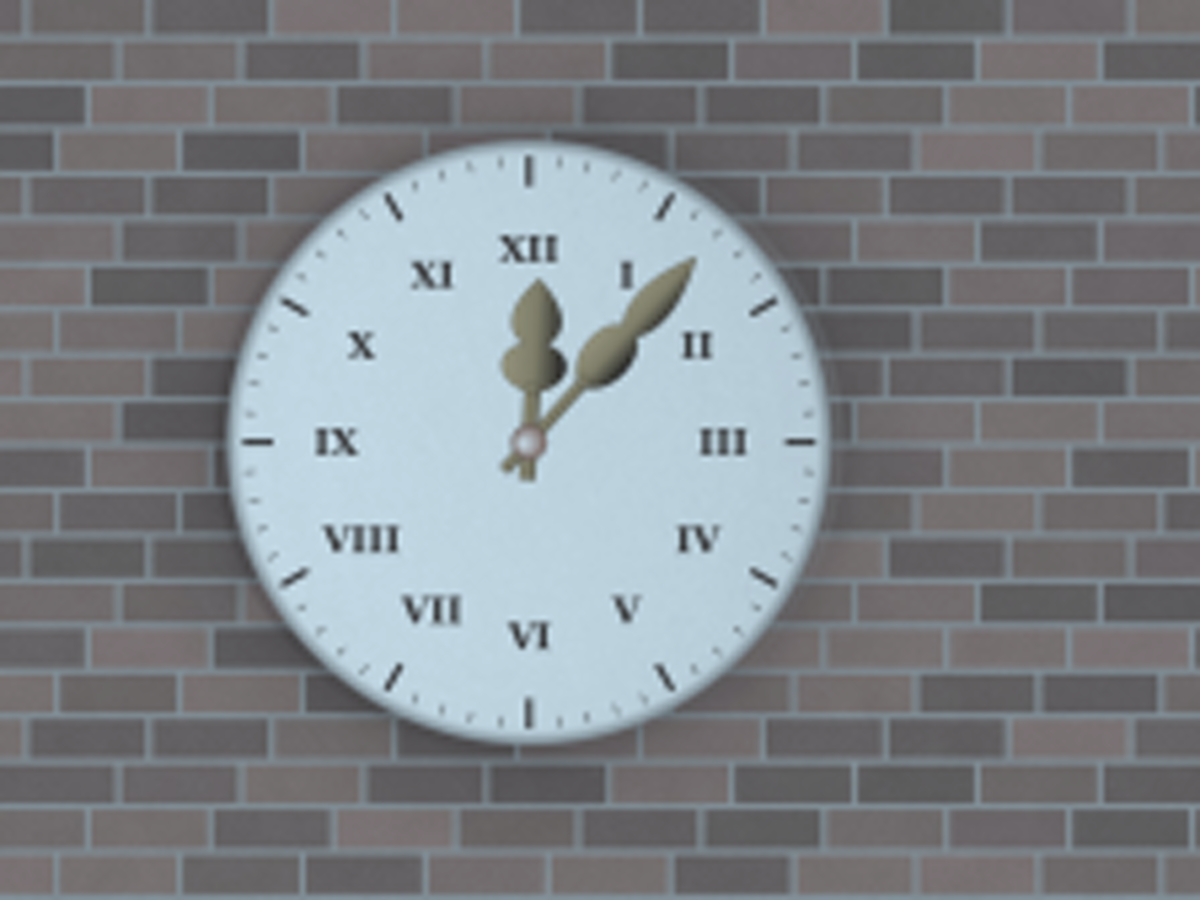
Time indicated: 12:07
